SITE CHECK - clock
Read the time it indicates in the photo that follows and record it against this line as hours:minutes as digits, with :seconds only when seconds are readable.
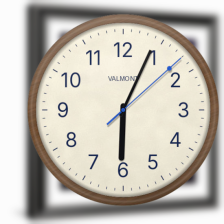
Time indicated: 6:04:08
